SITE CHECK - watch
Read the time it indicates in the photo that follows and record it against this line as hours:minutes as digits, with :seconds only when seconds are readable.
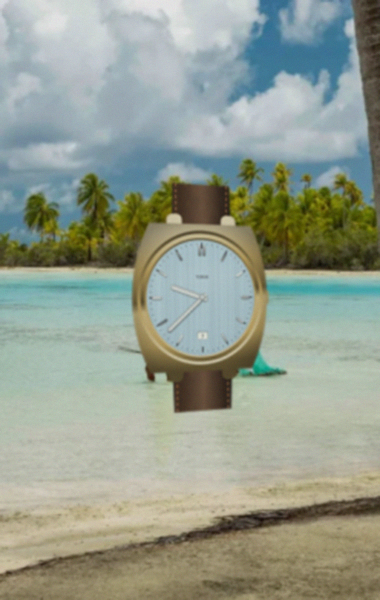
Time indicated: 9:38
